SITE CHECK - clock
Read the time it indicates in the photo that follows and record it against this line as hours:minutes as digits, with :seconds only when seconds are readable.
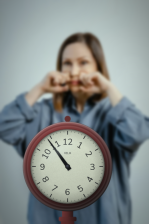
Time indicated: 10:54
